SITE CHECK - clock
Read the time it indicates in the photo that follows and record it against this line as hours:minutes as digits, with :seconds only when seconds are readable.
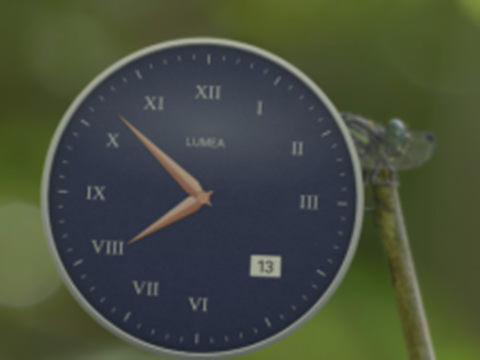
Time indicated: 7:52
